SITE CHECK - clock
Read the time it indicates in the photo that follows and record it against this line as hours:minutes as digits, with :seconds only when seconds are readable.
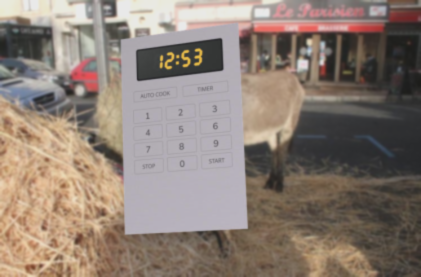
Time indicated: 12:53
